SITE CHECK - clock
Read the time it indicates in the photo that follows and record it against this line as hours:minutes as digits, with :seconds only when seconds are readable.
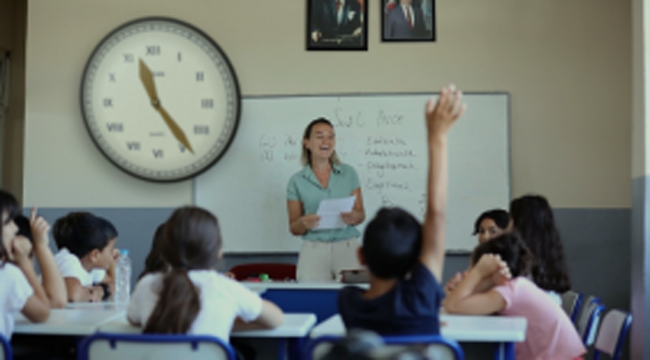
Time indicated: 11:24
